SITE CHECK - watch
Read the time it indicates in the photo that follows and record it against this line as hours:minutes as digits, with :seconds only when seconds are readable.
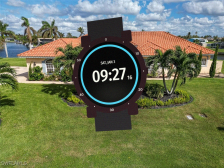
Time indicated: 9:27
